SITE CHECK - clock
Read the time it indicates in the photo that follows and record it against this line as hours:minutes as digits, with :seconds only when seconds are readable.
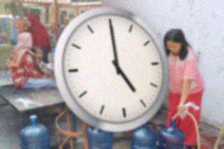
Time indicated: 5:00
